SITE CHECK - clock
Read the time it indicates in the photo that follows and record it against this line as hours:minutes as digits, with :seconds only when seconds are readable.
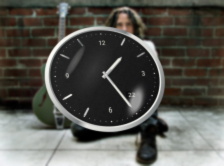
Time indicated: 1:25
